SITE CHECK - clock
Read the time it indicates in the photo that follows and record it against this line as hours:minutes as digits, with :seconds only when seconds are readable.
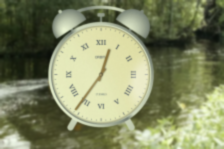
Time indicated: 12:36
